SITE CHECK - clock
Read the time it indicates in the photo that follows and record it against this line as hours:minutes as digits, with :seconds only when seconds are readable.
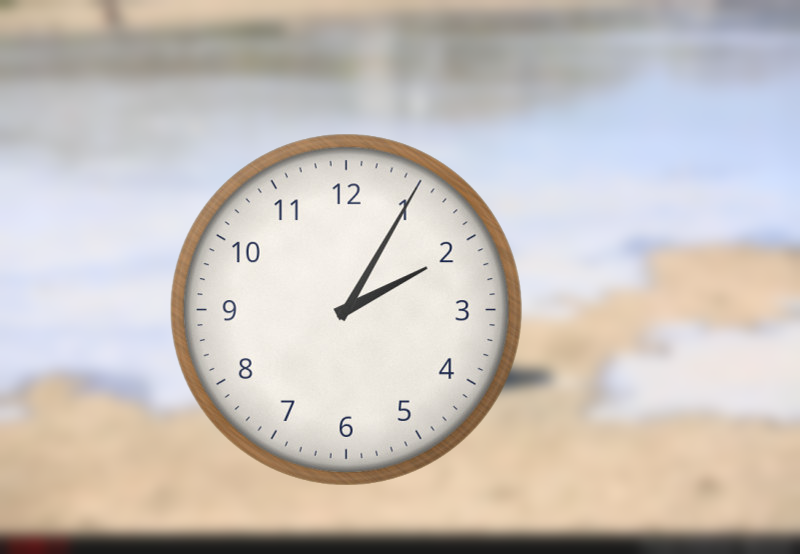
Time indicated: 2:05
